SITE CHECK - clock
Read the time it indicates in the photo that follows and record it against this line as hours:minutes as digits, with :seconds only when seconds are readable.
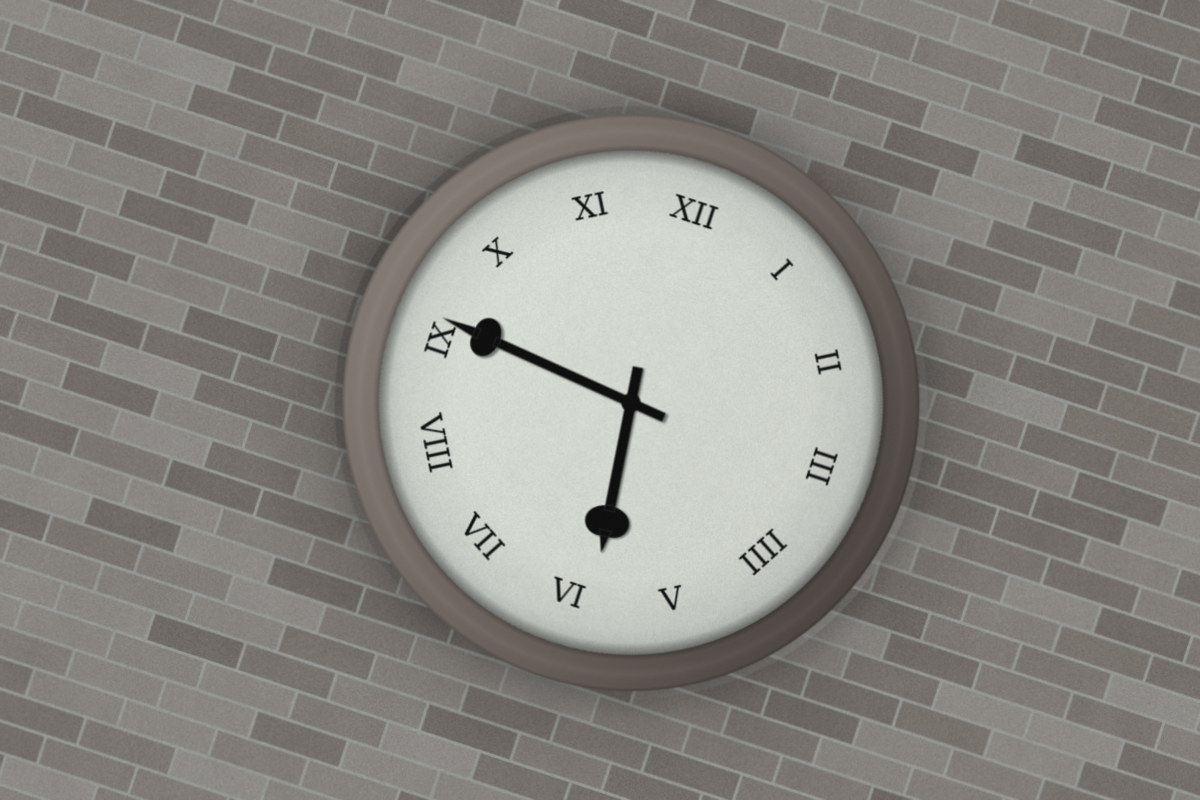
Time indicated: 5:46
